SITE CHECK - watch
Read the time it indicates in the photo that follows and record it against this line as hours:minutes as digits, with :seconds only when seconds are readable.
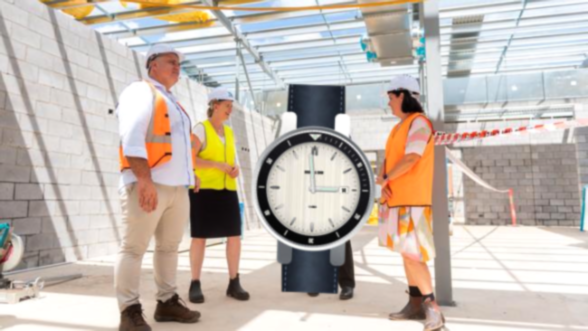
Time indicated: 2:59
